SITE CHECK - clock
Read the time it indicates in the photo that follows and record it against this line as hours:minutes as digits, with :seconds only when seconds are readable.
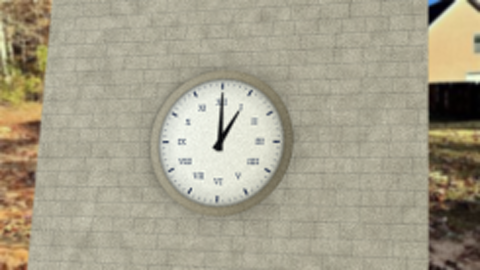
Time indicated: 1:00
